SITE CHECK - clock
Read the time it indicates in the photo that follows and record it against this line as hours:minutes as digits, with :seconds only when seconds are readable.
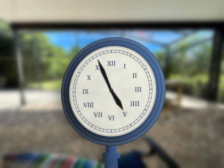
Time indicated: 4:56
